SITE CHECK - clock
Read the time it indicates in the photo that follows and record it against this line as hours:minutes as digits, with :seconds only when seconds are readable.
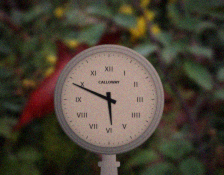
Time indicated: 5:49
